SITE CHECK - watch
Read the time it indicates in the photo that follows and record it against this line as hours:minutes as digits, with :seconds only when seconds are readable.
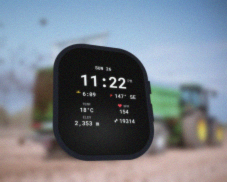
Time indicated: 11:22
